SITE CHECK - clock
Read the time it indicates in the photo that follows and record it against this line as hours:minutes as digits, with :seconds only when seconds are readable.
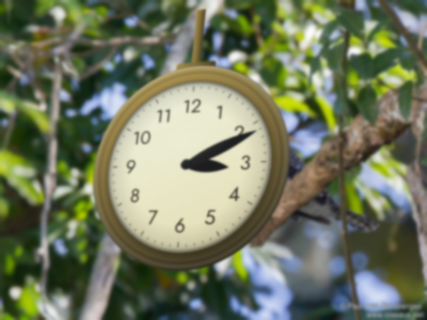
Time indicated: 3:11
